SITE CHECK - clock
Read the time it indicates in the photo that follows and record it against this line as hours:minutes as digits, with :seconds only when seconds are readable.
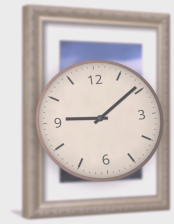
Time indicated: 9:09
